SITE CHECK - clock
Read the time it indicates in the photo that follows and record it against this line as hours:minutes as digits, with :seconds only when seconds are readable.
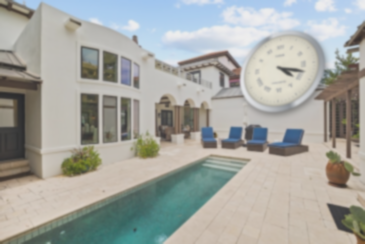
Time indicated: 4:18
